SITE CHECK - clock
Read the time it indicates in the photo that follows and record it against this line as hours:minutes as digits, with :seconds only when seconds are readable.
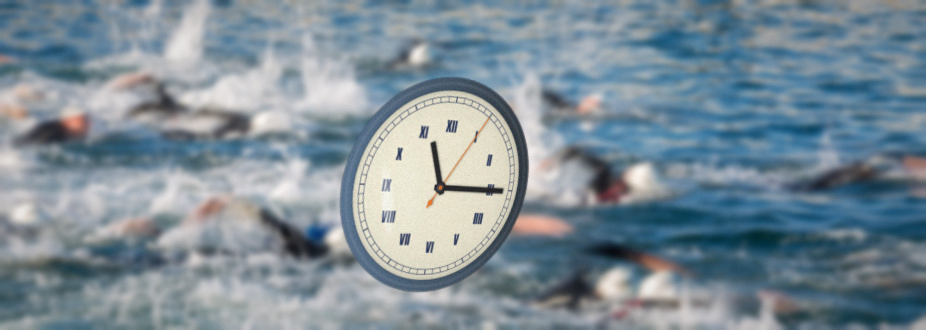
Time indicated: 11:15:05
